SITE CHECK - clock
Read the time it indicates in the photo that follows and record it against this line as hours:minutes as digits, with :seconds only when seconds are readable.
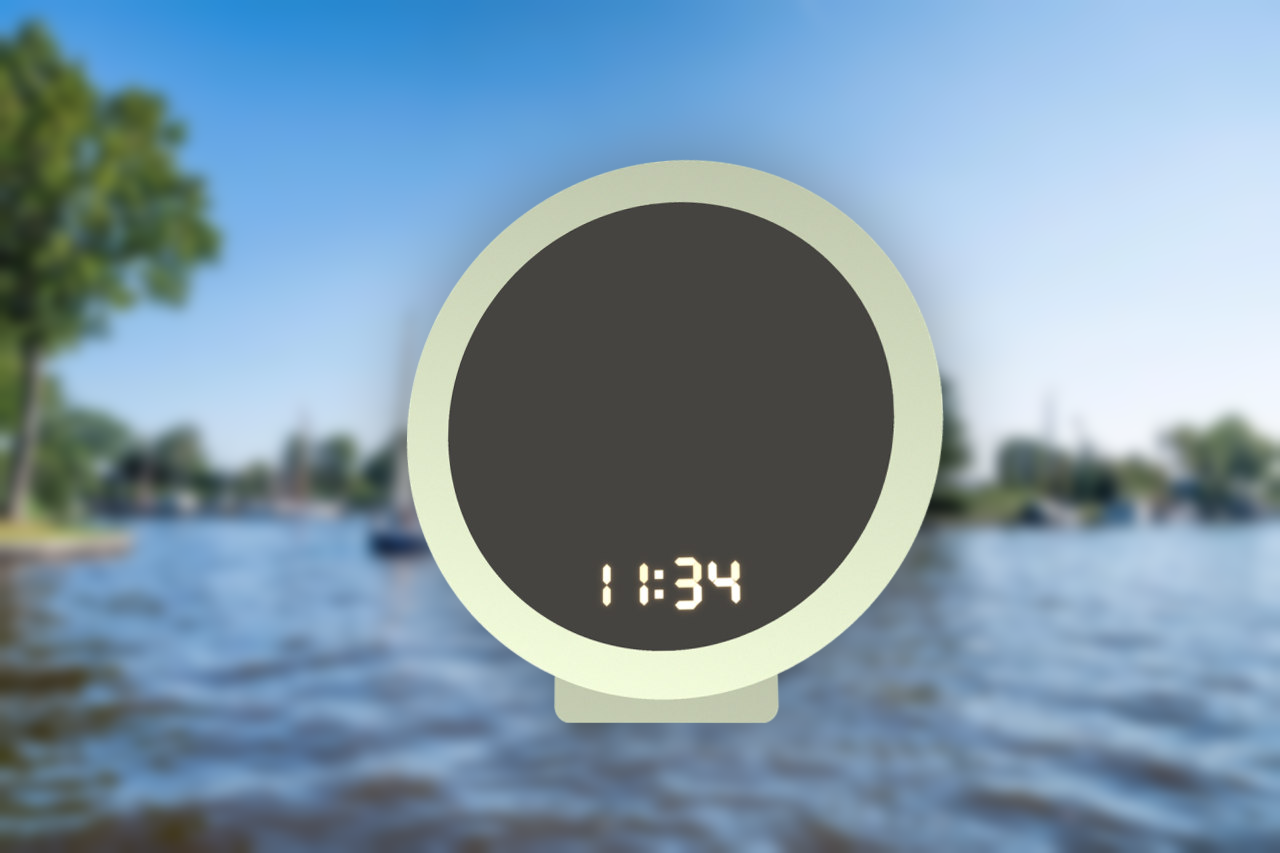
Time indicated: 11:34
